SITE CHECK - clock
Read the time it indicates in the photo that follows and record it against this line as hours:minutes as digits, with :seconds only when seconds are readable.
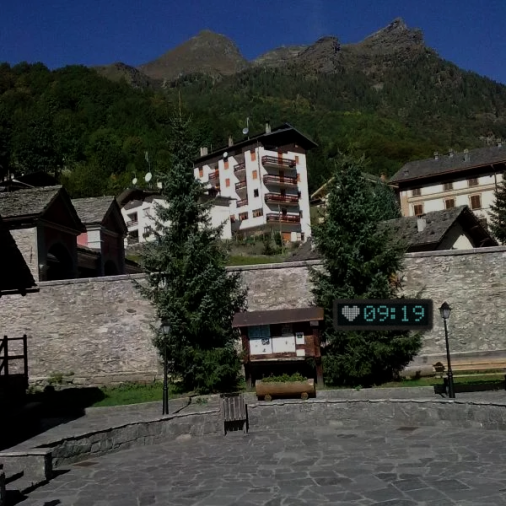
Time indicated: 9:19
